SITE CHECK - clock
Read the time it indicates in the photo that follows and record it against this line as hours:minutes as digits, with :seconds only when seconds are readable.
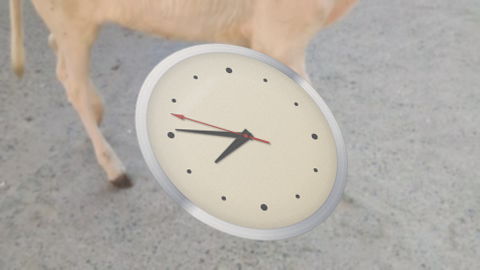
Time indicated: 7:45:48
